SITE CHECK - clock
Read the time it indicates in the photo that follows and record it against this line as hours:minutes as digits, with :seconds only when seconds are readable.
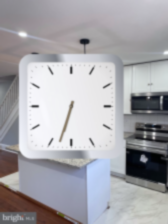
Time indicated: 6:33
